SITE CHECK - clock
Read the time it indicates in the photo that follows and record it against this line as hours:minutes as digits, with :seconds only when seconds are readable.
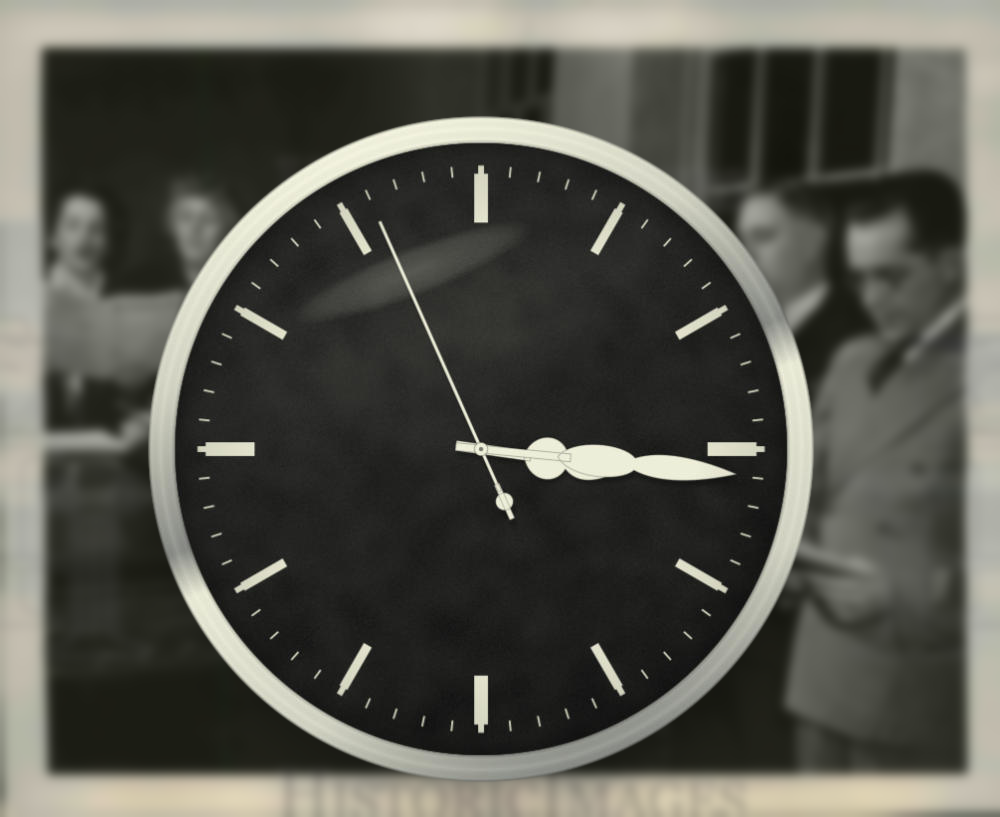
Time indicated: 3:15:56
